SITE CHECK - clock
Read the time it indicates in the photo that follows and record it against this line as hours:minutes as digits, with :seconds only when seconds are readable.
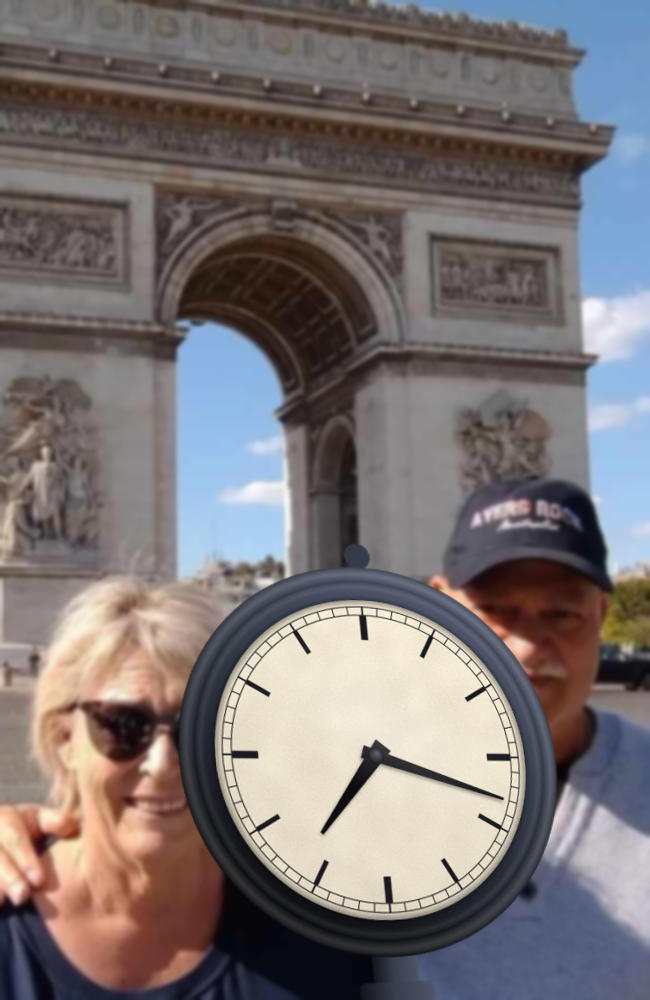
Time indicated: 7:18
